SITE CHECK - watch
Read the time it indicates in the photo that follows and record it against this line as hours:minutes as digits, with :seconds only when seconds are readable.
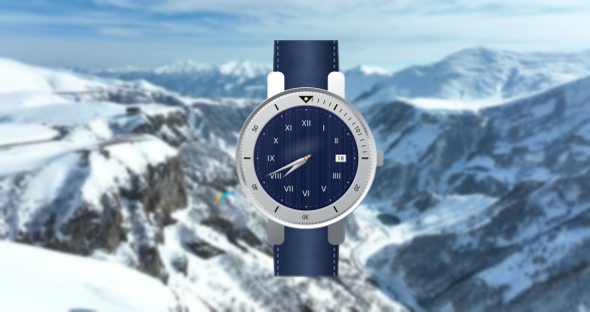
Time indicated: 7:41
